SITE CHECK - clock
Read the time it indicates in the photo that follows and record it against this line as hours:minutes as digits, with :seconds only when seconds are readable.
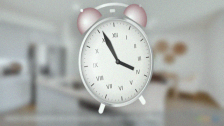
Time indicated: 3:56
